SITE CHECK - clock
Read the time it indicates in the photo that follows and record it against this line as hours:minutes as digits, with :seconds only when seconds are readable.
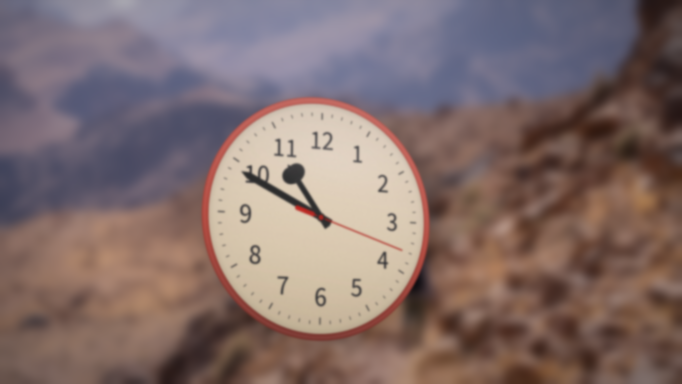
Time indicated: 10:49:18
